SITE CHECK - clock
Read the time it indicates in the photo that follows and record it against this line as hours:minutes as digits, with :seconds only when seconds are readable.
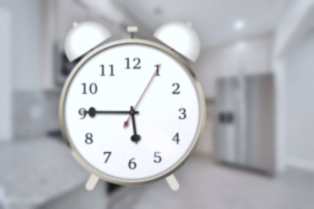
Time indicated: 5:45:05
